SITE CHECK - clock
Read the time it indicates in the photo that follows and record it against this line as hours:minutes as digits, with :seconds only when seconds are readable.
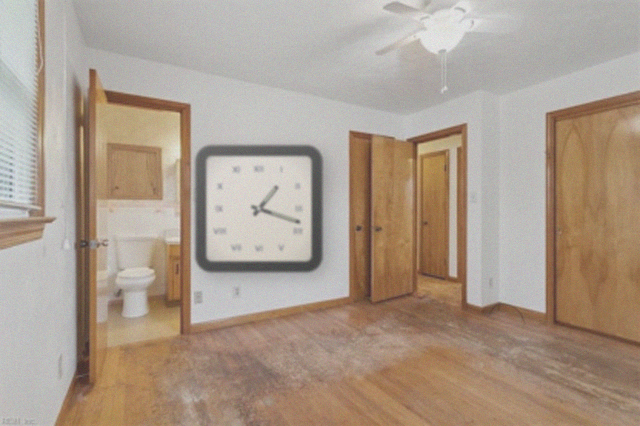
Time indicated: 1:18
